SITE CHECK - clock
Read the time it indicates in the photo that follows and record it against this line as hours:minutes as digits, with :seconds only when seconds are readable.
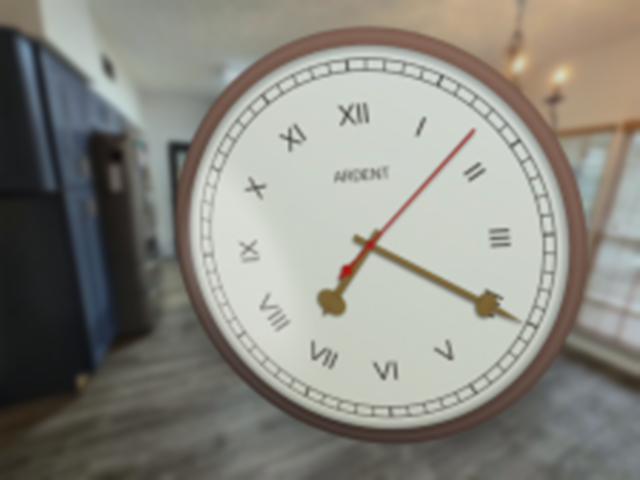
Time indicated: 7:20:08
